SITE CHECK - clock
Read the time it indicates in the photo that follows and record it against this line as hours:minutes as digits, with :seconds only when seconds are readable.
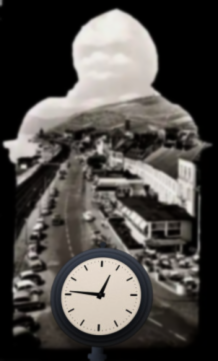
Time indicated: 12:46
